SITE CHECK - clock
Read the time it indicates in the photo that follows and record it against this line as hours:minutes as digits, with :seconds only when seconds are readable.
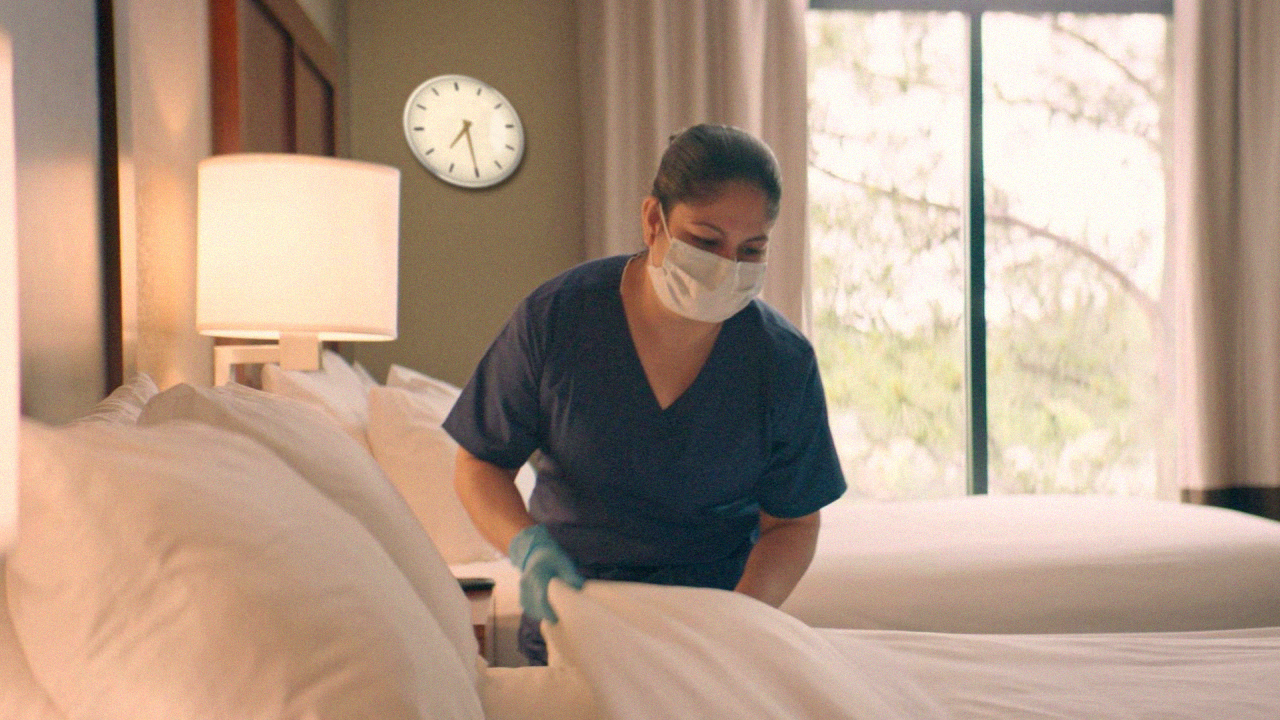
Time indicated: 7:30
